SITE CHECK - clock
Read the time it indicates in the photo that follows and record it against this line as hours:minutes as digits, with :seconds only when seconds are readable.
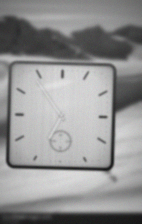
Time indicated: 6:54
